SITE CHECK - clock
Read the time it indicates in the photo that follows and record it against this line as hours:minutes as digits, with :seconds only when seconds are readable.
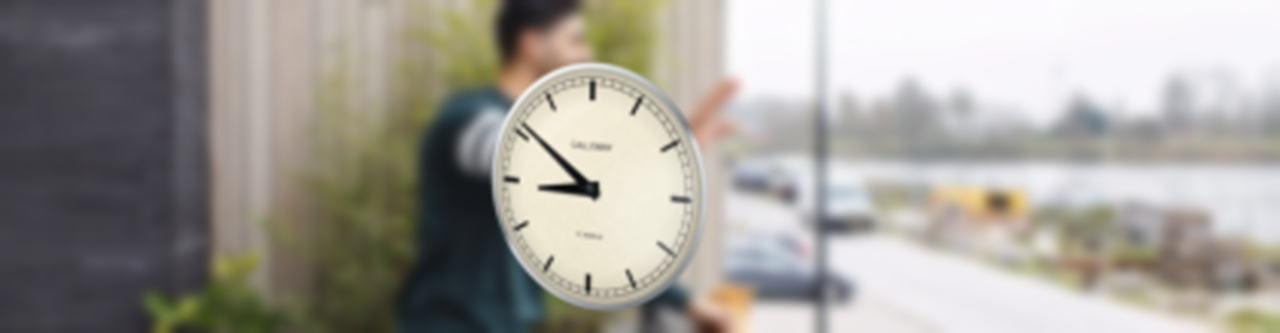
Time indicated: 8:51
